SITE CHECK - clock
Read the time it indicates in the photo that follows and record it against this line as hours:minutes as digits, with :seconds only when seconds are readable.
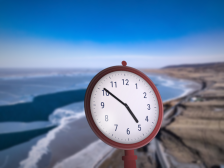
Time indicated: 4:51
